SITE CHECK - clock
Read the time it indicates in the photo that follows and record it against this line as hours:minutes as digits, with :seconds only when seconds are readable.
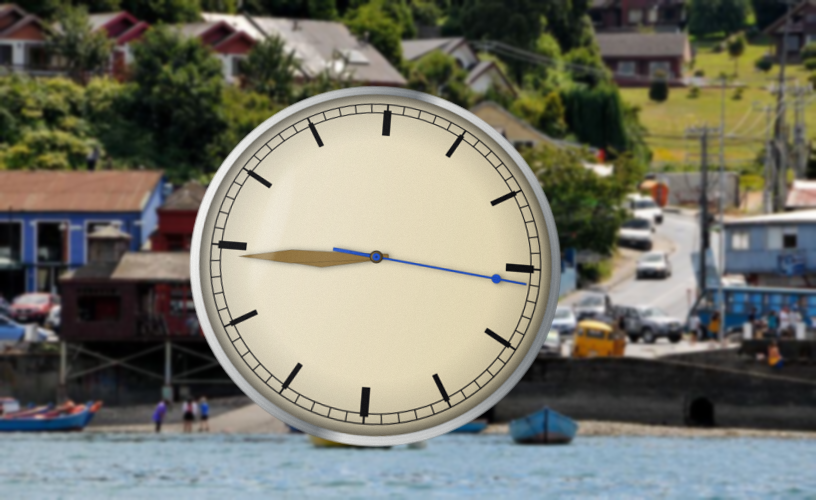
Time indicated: 8:44:16
